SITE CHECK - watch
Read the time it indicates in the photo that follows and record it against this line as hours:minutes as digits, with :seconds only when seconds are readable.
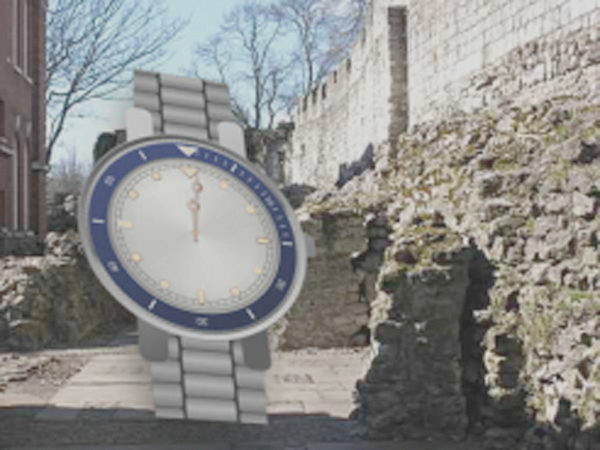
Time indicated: 12:01
